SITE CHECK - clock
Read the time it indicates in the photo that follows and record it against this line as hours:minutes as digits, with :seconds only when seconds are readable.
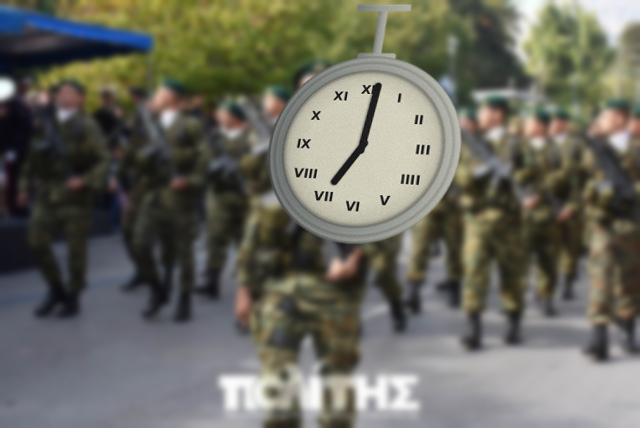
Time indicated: 7:01
